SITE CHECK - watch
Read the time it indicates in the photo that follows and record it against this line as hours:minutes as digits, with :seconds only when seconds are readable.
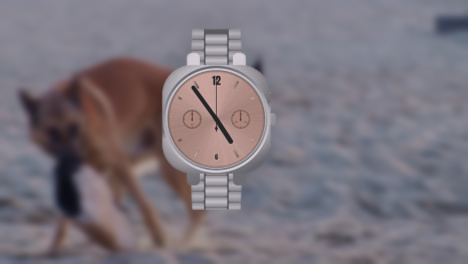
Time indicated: 4:54
